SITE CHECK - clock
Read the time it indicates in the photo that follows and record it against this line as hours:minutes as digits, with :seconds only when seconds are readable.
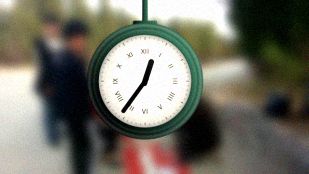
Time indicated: 12:36
